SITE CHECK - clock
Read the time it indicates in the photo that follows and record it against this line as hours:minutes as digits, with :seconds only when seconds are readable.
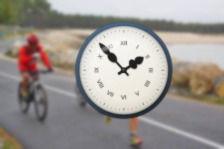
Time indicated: 1:53
